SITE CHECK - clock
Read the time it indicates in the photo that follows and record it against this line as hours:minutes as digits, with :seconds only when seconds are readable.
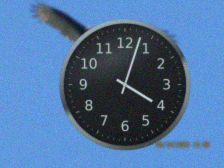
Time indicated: 4:03
